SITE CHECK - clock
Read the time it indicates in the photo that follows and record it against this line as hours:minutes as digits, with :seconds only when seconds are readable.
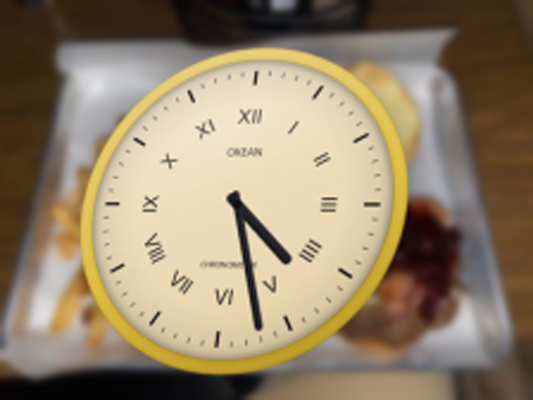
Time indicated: 4:27
